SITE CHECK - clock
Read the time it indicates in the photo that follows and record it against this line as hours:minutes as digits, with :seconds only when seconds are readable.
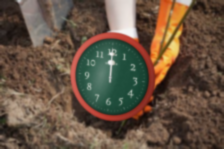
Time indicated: 12:00
